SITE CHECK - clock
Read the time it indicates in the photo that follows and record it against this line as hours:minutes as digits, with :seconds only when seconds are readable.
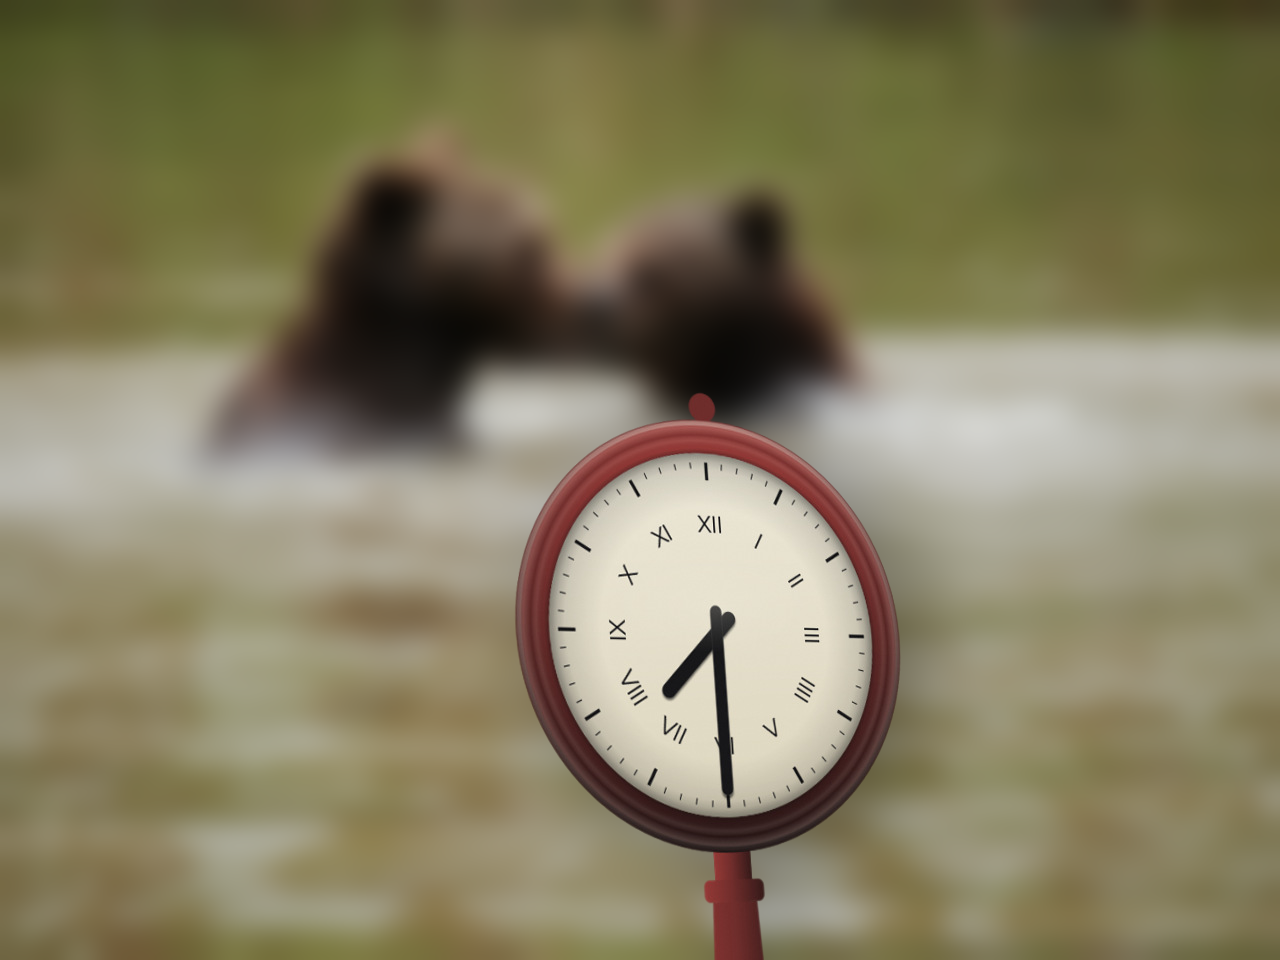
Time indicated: 7:30
